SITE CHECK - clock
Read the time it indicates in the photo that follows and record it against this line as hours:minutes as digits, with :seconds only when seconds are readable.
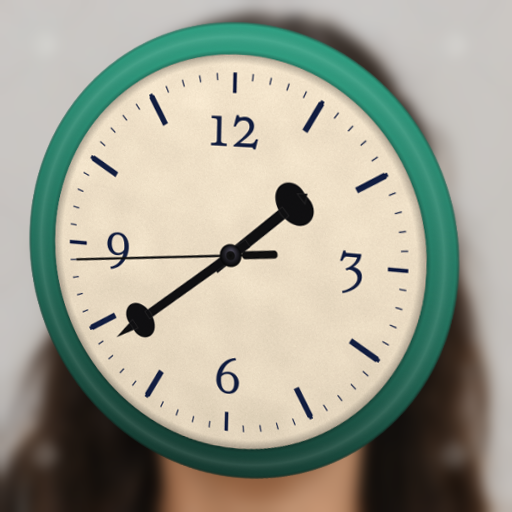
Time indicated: 1:38:44
